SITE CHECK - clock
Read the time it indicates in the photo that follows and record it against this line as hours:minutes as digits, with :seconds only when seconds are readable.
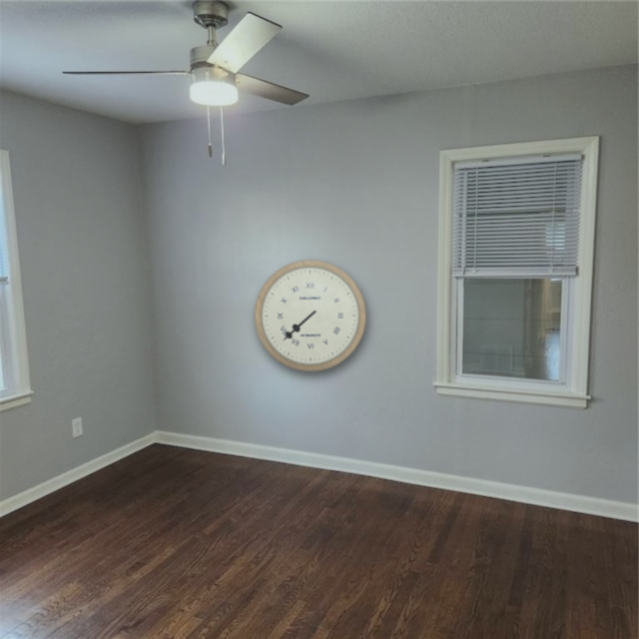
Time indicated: 7:38
